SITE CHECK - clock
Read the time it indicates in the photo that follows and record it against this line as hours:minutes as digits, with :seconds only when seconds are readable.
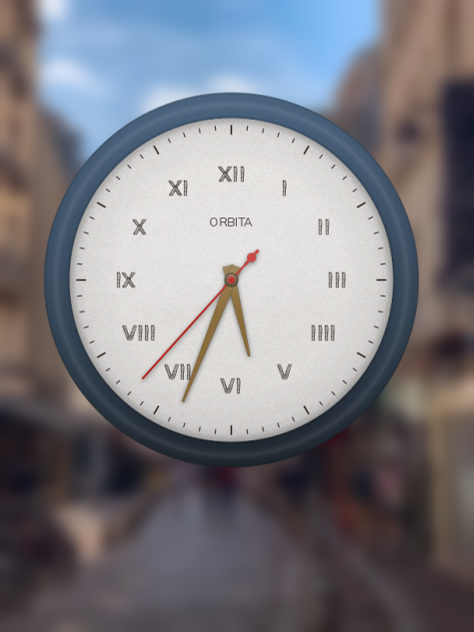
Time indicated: 5:33:37
